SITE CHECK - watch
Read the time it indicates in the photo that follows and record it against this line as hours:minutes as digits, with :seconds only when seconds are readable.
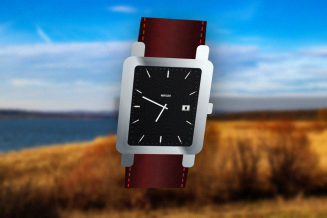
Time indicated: 6:49
